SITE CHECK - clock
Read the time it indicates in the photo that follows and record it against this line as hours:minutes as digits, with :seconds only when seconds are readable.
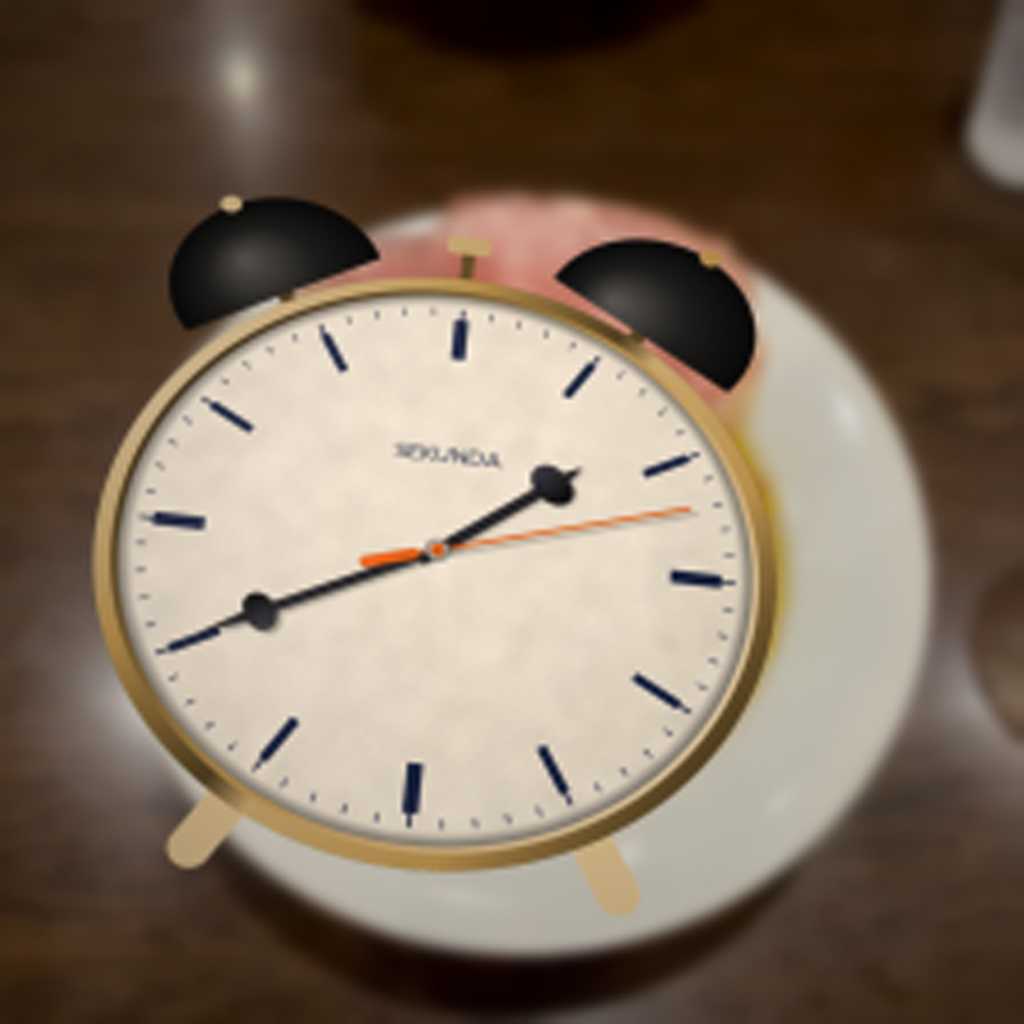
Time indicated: 1:40:12
